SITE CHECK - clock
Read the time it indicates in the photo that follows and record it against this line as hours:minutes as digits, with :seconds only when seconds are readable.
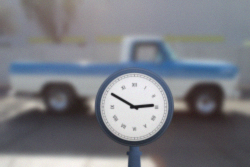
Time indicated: 2:50
